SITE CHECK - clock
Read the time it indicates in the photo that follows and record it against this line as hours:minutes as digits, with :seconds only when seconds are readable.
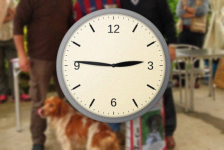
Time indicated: 2:46
